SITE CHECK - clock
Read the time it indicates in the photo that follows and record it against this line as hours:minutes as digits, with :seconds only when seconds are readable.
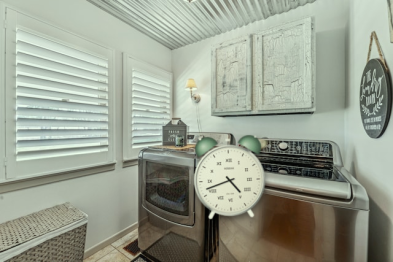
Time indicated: 4:42
